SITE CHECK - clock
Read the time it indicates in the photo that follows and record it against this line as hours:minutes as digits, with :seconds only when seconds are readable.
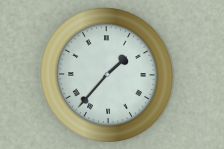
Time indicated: 1:37
